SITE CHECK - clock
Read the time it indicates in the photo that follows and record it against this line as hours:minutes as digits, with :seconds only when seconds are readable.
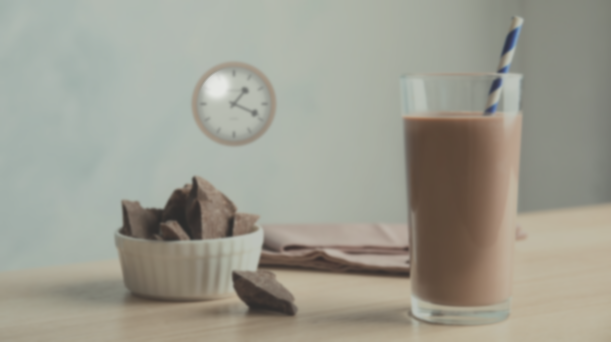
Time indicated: 1:19
